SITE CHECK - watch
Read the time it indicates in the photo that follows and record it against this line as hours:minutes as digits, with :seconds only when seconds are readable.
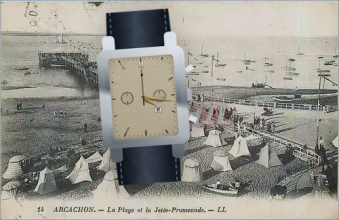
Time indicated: 4:17
